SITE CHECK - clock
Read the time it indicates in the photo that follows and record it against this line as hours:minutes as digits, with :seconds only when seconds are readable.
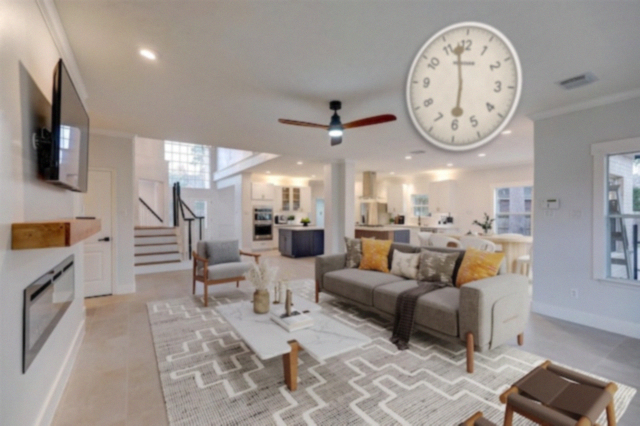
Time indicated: 5:58
